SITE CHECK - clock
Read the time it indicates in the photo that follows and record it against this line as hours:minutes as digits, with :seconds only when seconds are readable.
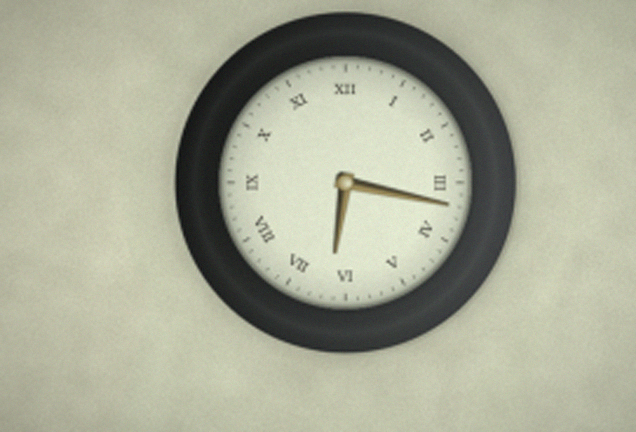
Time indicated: 6:17
